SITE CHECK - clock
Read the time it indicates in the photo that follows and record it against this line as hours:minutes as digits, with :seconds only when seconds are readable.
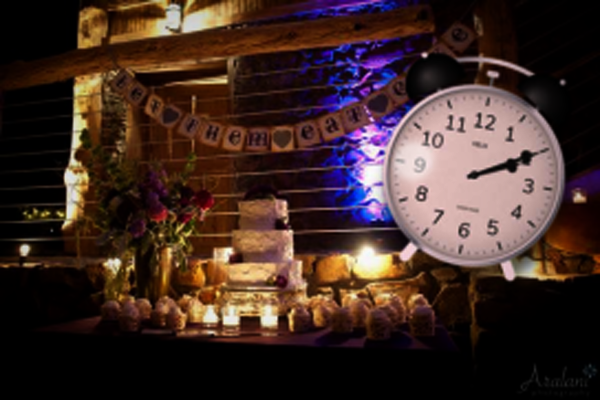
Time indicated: 2:10
